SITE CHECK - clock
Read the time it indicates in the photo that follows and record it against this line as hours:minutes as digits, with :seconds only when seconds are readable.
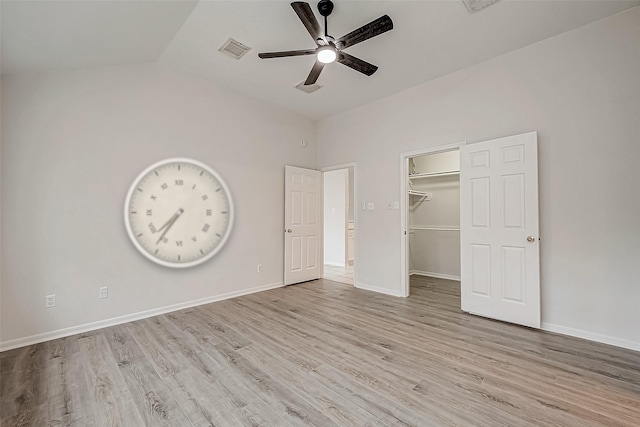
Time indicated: 7:36
